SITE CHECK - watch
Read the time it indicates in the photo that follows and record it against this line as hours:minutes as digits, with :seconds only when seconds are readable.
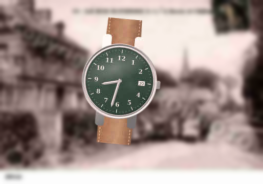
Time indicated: 8:32
